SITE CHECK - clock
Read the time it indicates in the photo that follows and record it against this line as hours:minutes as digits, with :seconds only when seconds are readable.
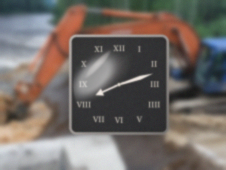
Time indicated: 8:12
